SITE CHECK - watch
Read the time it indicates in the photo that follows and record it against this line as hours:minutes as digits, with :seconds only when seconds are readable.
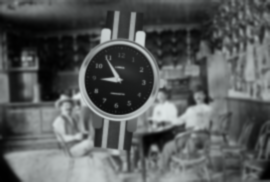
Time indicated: 8:54
